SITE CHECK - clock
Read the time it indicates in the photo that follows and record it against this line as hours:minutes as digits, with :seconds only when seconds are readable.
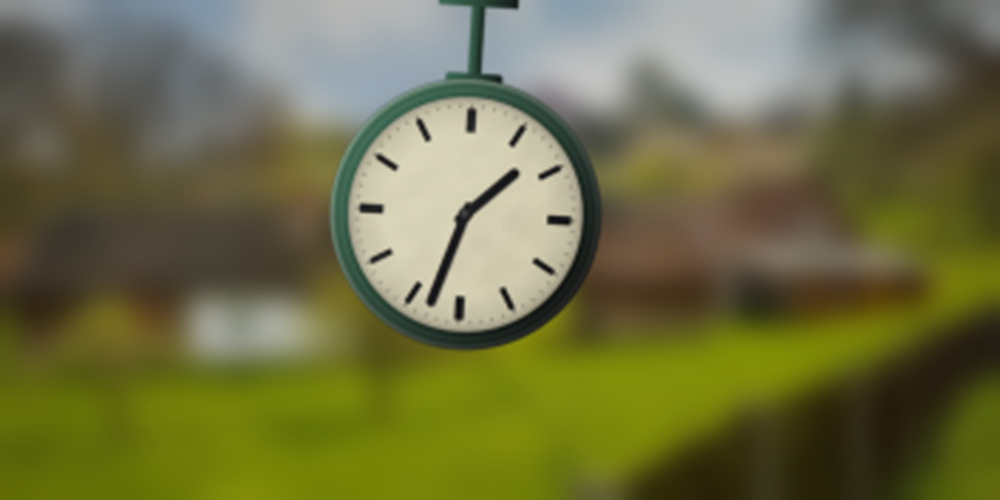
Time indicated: 1:33
